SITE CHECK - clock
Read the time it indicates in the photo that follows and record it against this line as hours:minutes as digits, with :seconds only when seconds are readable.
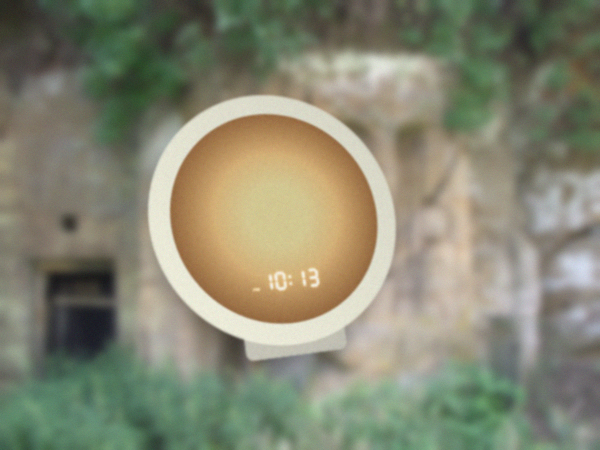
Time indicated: 10:13
